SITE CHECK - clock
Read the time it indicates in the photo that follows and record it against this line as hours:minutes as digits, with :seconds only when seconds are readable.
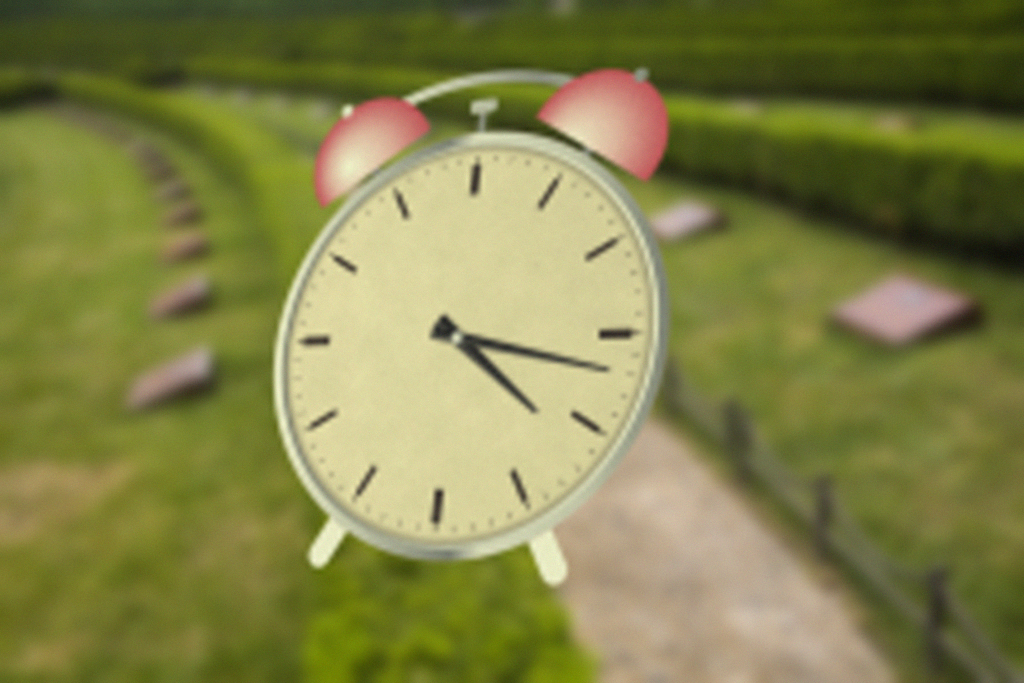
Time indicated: 4:17
